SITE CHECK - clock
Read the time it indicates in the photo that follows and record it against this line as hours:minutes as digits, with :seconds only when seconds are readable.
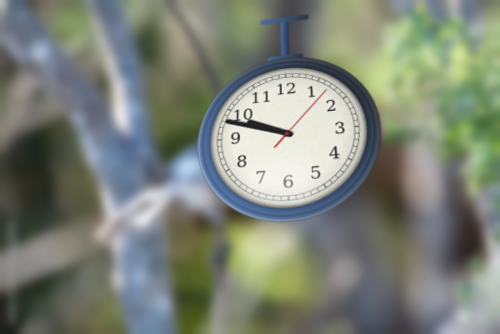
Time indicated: 9:48:07
